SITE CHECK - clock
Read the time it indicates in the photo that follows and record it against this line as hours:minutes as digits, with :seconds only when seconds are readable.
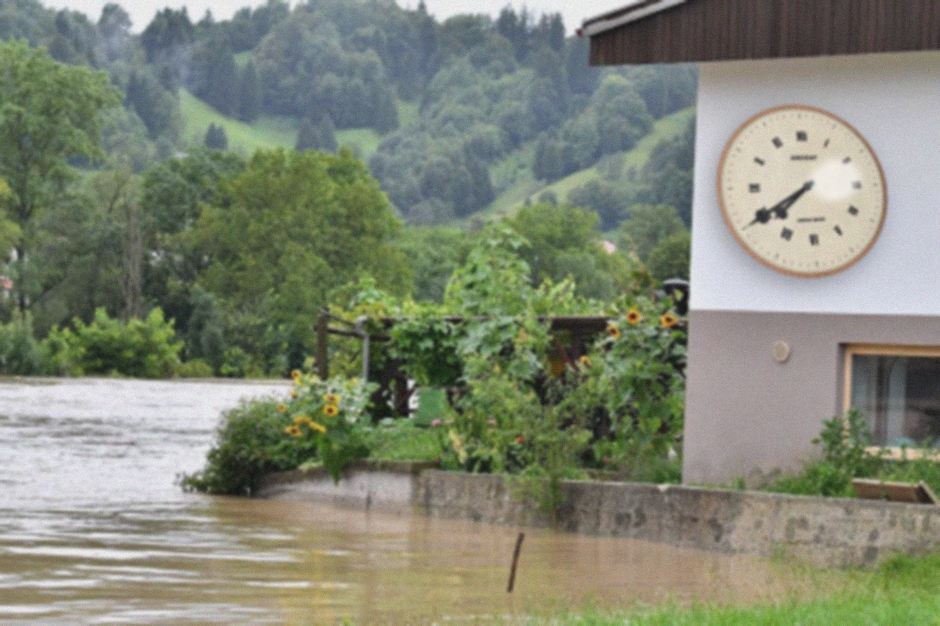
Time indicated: 7:40
